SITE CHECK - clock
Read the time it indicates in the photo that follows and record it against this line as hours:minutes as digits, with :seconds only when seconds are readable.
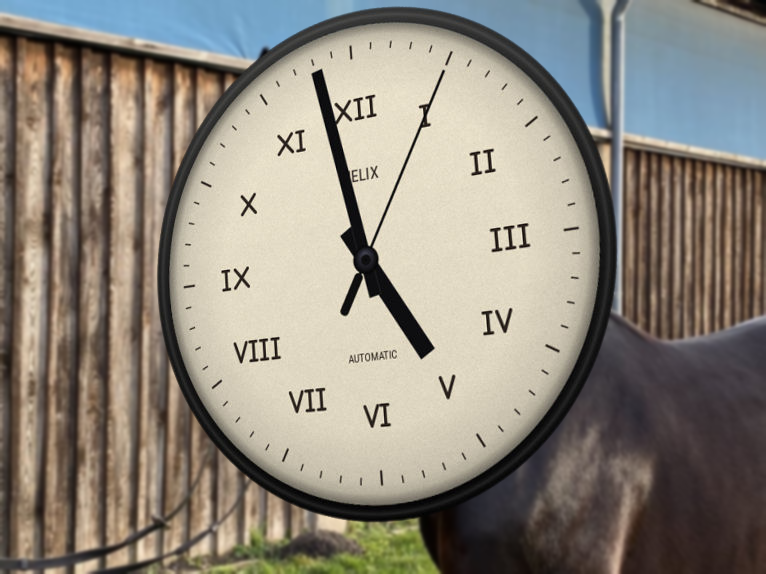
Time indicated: 4:58:05
